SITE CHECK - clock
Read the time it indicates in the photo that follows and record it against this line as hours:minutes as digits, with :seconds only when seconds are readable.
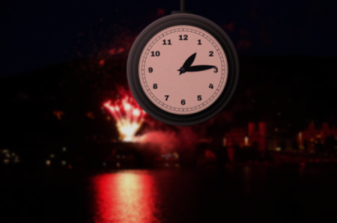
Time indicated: 1:14
